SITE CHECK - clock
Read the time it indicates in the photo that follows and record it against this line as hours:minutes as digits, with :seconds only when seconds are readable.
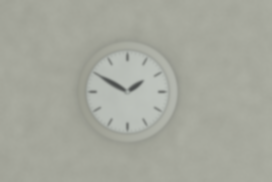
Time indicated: 1:50
